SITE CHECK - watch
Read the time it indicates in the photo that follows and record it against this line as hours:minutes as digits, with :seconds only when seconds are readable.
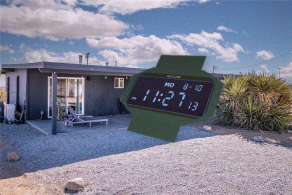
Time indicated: 11:27:13
